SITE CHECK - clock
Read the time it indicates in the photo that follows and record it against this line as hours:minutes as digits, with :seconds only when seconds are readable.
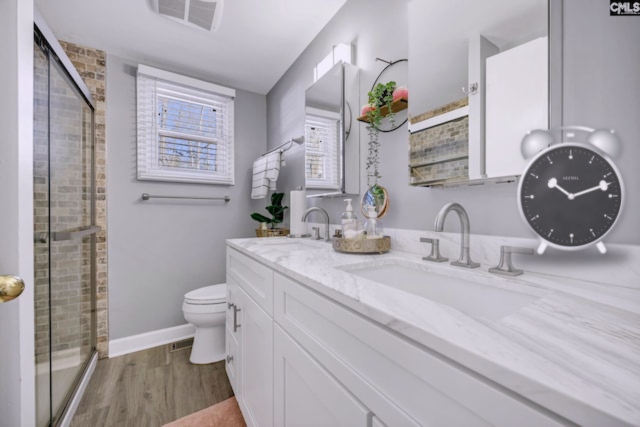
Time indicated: 10:12
